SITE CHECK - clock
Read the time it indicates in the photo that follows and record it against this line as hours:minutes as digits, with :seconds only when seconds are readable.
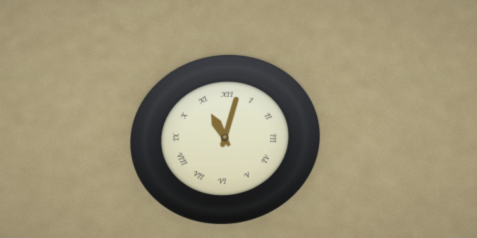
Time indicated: 11:02
